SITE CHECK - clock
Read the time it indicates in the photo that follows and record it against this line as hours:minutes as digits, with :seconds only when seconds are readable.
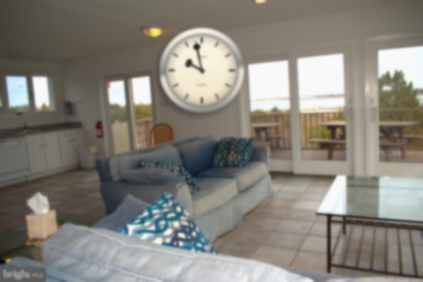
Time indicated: 9:58
